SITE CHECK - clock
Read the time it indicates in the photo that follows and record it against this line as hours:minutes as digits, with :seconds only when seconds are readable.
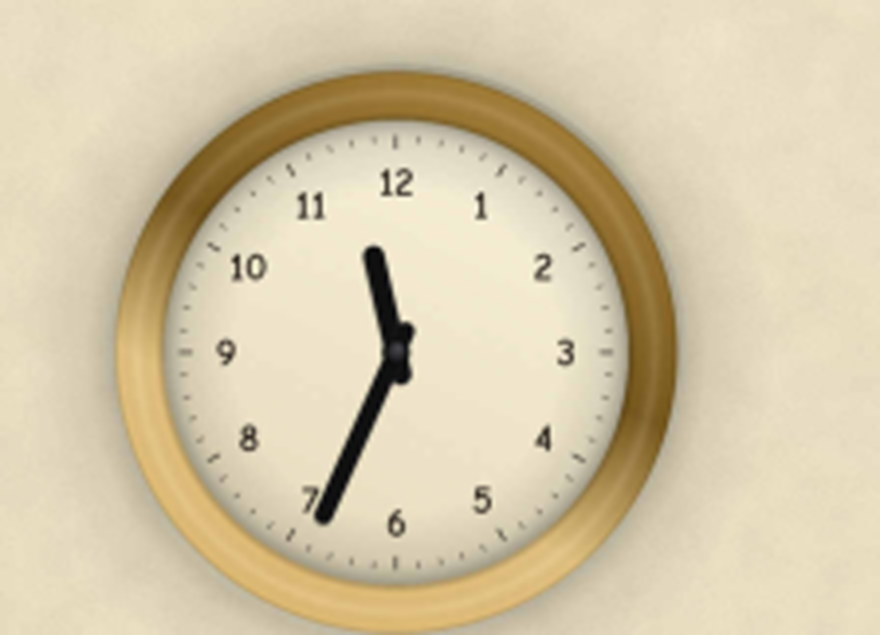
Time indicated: 11:34
